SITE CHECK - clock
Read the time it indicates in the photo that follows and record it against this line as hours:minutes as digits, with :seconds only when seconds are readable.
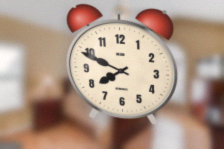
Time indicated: 7:49
